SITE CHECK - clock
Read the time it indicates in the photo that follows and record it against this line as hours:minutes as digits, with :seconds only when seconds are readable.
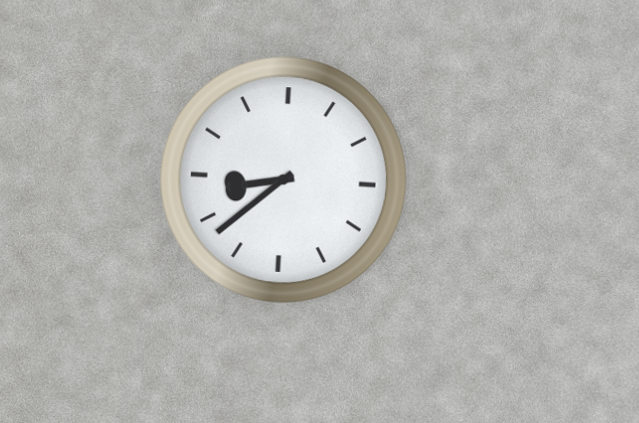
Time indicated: 8:38
